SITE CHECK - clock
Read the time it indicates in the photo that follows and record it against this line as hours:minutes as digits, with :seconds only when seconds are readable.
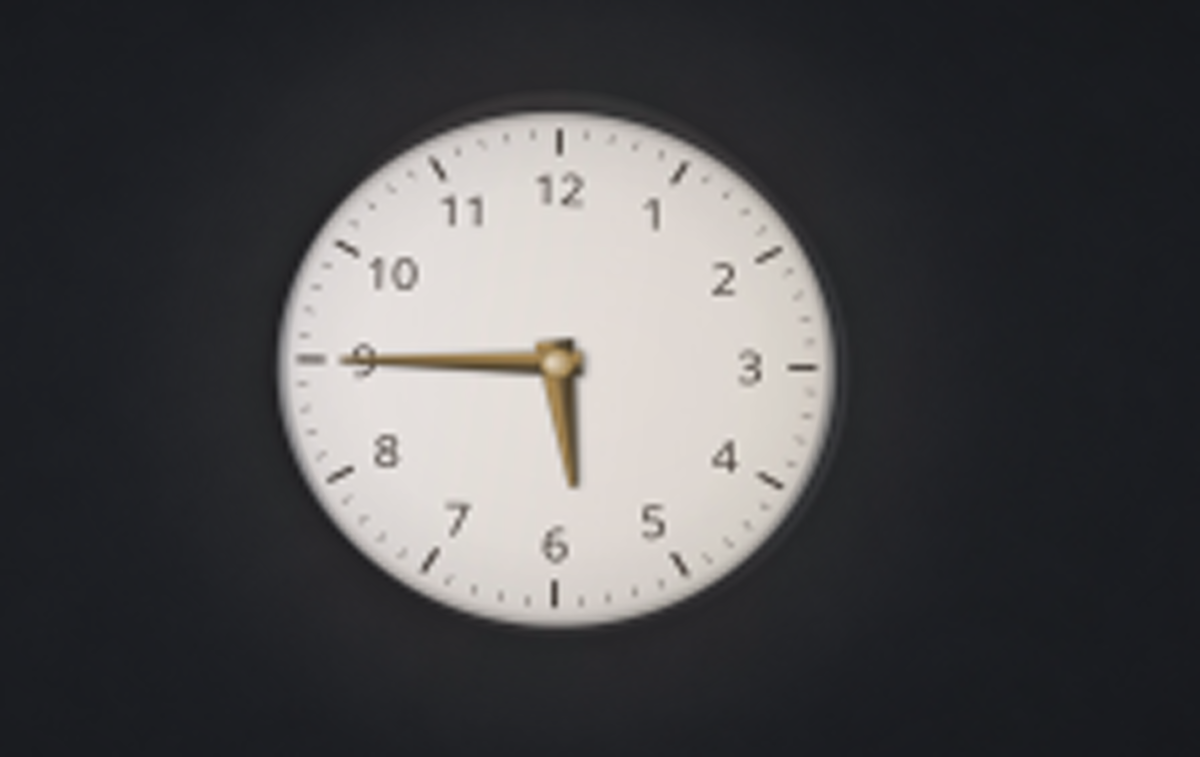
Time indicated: 5:45
